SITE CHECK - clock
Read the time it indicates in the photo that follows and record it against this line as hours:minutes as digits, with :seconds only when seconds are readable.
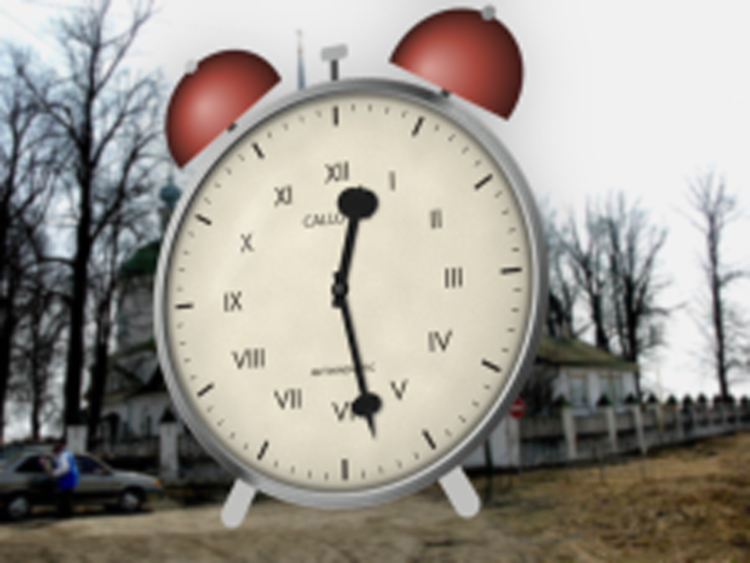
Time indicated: 12:28
